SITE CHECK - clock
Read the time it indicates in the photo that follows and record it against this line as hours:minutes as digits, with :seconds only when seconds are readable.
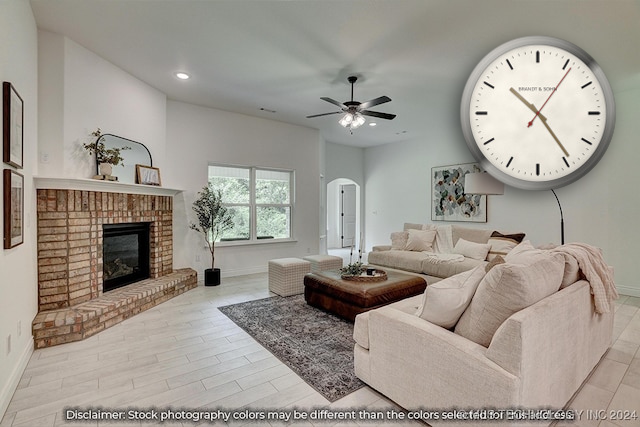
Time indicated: 10:24:06
